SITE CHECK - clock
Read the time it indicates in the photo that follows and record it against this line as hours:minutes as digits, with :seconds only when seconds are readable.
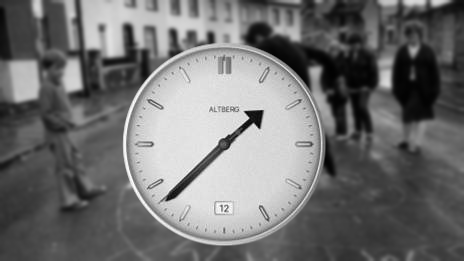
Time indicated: 1:37:38
